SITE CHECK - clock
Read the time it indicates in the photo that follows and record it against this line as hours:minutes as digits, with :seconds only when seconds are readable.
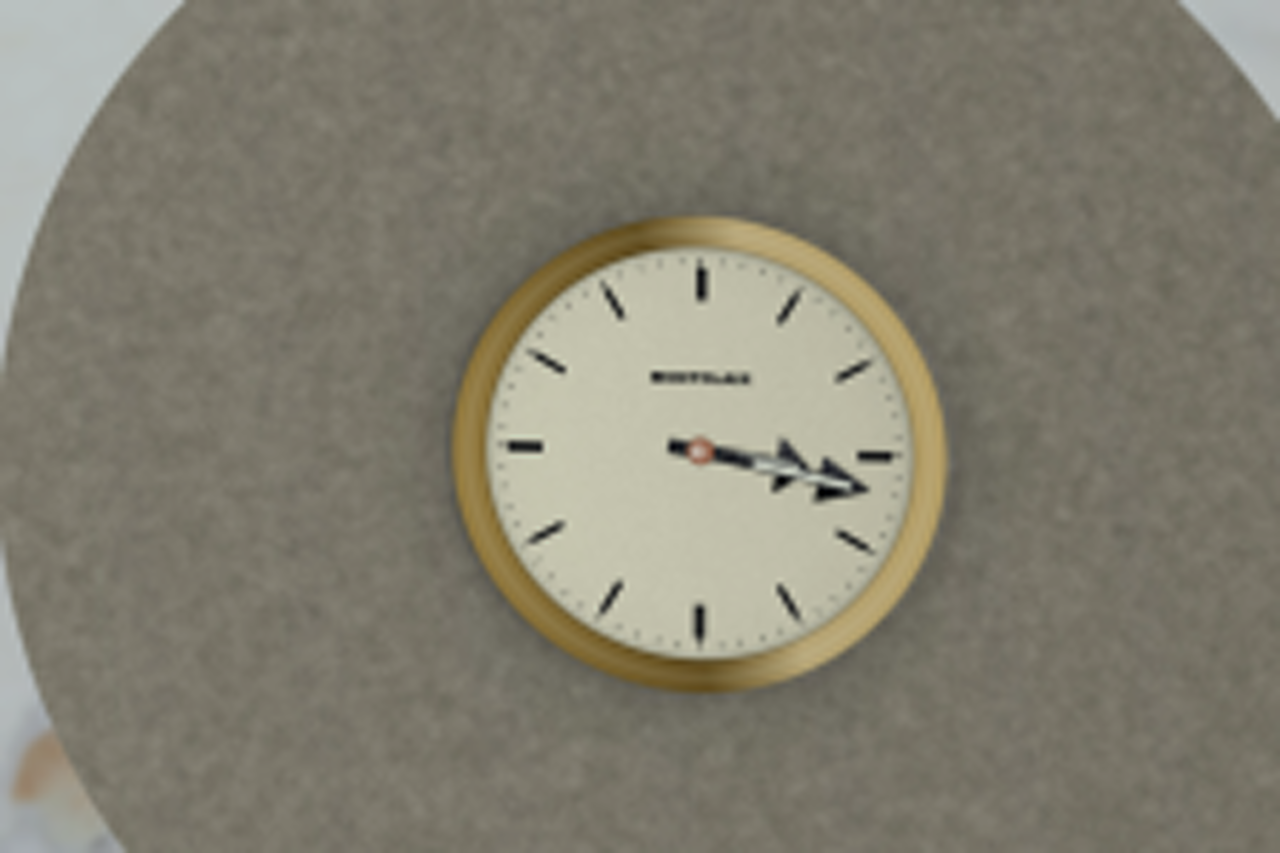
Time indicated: 3:17
